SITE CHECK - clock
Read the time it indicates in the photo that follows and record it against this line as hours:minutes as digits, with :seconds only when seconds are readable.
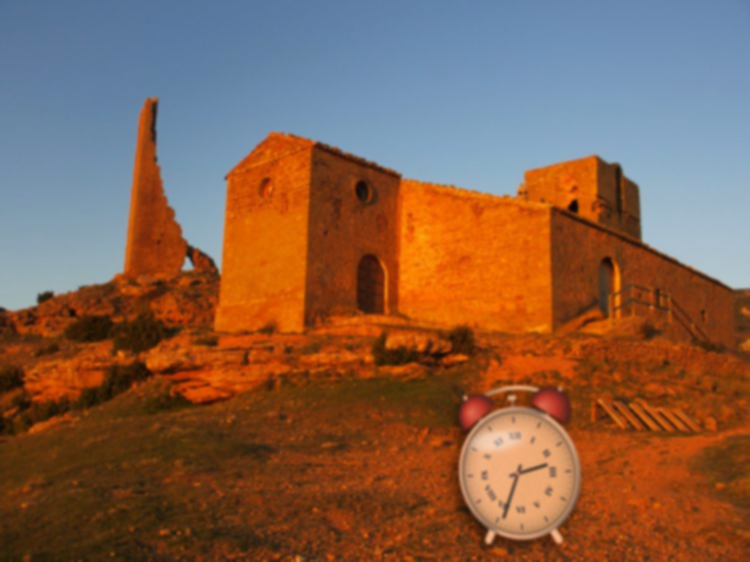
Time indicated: 2:34
